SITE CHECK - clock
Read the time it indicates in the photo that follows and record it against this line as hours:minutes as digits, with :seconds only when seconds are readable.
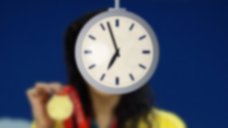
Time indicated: 6:57
